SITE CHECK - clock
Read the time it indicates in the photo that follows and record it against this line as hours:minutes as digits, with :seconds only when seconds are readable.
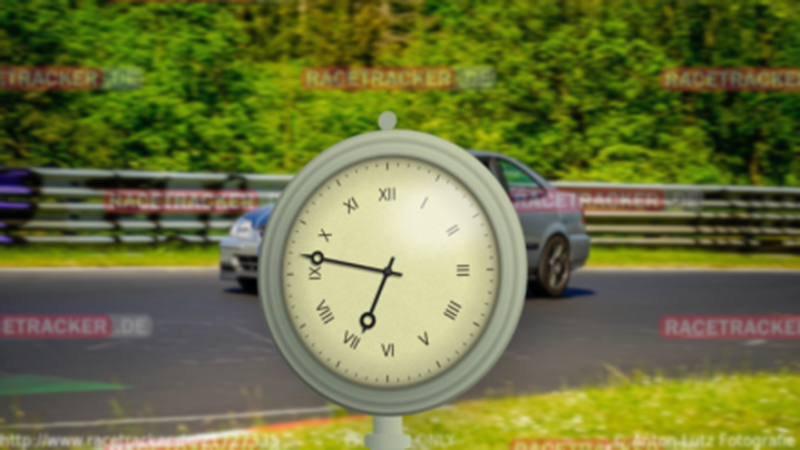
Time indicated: 6:47
